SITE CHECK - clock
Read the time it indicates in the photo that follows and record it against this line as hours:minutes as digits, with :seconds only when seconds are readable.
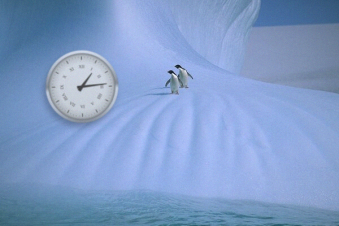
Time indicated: 1:14
